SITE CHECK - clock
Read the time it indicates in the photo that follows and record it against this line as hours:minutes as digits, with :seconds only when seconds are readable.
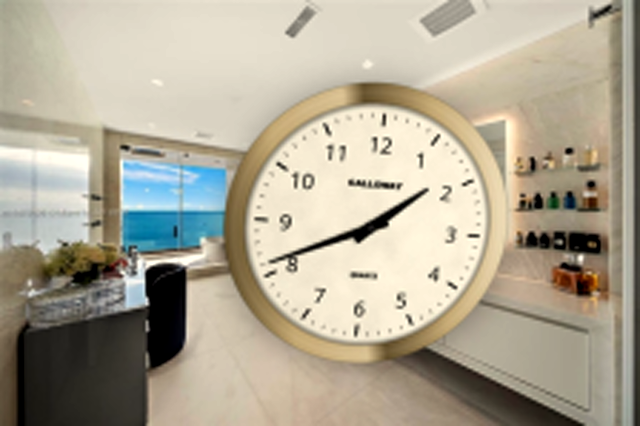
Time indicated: 1:41
